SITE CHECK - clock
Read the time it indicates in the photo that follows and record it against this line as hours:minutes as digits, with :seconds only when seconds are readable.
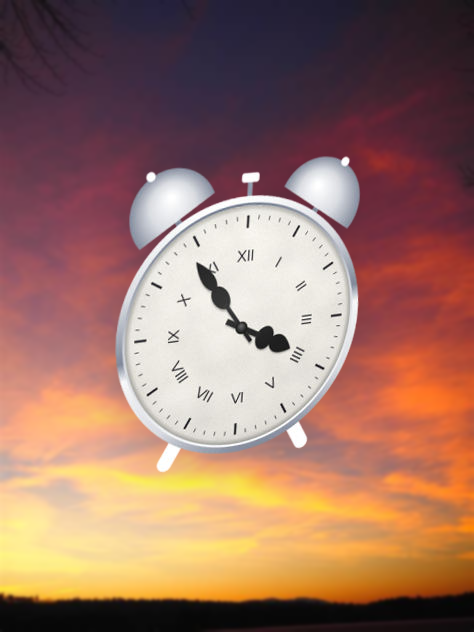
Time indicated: 3:54
